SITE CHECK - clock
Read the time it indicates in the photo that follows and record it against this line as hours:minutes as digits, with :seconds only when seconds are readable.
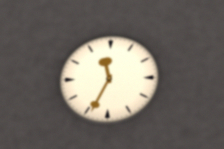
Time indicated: 11:34
